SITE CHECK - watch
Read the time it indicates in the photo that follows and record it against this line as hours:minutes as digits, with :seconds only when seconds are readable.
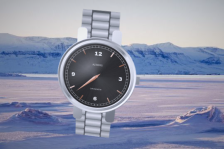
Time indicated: 7:38
